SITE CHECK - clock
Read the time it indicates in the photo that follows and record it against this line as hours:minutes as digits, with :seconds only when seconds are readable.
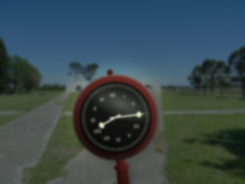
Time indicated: 8:15
